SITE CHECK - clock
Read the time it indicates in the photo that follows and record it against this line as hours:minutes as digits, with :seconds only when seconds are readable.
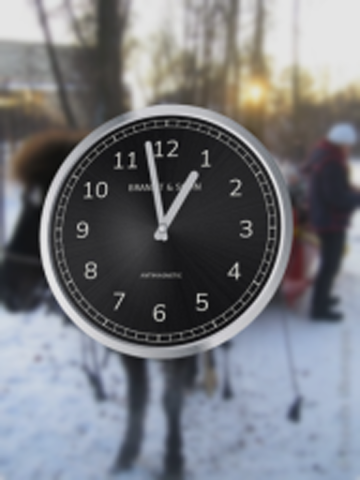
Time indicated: 12:58
